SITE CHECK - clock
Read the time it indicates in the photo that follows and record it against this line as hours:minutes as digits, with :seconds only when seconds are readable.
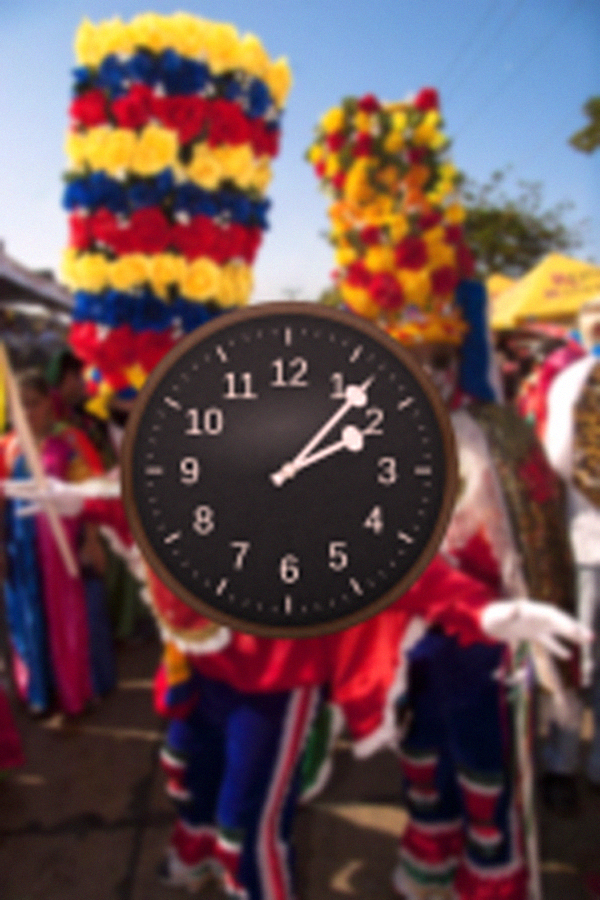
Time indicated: 2:07
